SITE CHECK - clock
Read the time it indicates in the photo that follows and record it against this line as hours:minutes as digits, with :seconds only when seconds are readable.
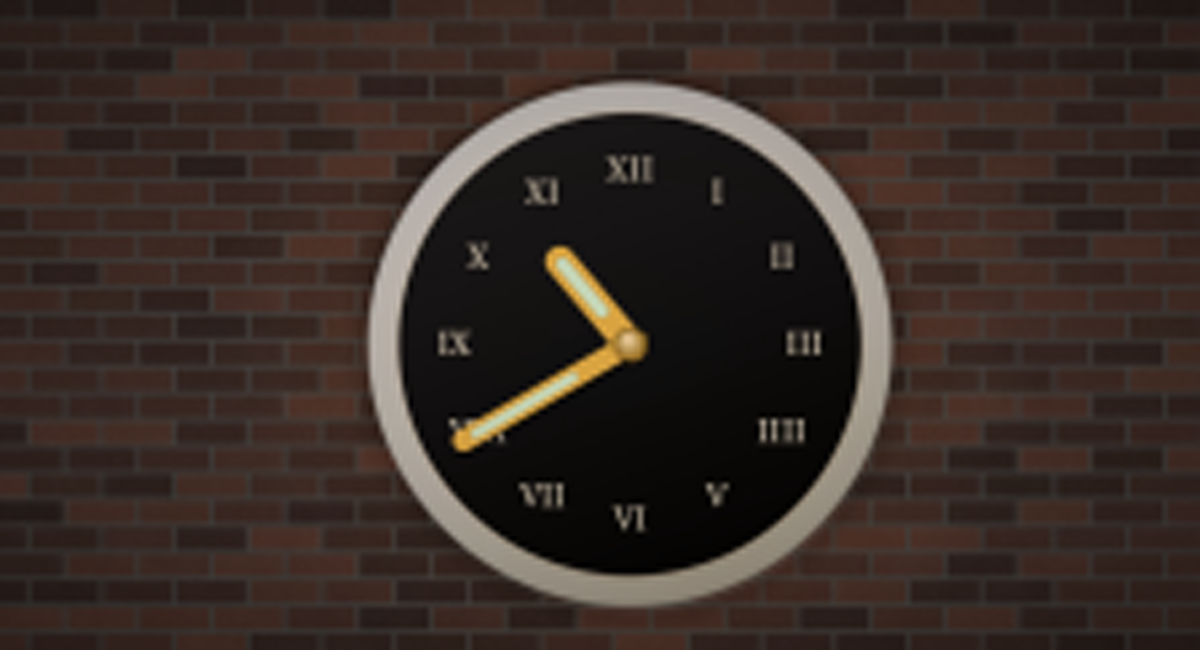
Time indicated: 10:40
